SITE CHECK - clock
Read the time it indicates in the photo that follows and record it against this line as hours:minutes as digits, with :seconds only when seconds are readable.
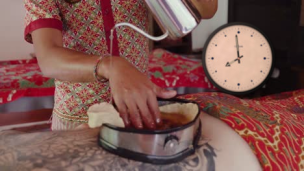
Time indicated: 7:59
